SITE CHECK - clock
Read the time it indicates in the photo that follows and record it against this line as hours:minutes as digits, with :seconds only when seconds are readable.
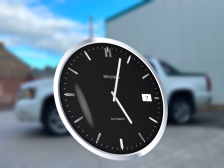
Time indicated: 5:03
